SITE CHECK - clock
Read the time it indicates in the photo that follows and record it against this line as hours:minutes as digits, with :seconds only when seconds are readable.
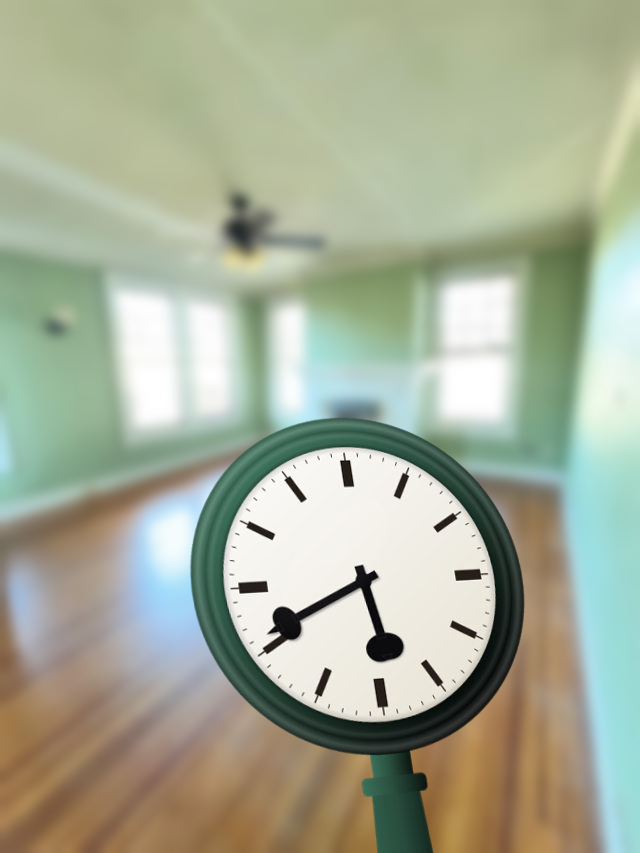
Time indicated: 5:41
